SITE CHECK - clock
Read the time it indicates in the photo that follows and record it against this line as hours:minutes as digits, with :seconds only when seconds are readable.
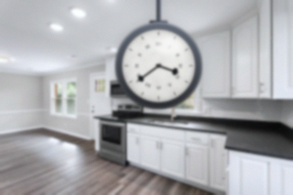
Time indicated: 3:39
